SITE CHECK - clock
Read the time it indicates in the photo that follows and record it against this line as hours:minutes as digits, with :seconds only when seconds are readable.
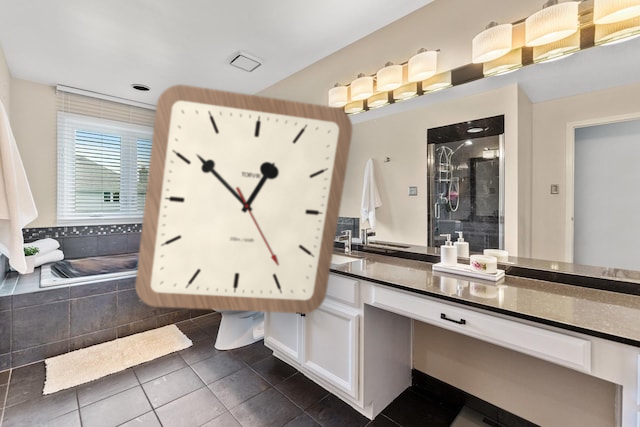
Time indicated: 12:51:24
